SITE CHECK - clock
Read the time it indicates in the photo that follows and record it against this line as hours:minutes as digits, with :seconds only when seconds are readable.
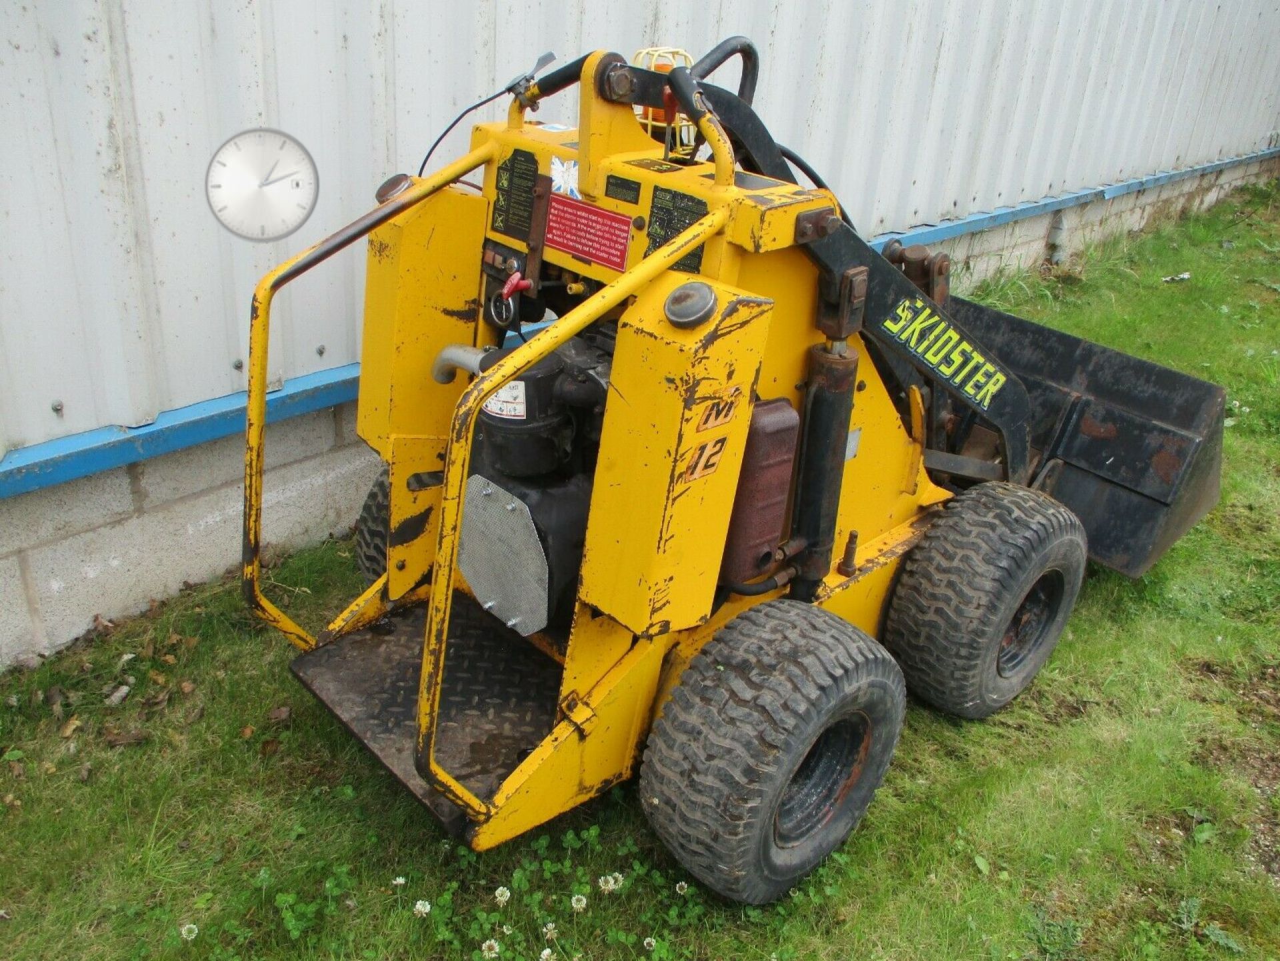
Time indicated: 1:12
